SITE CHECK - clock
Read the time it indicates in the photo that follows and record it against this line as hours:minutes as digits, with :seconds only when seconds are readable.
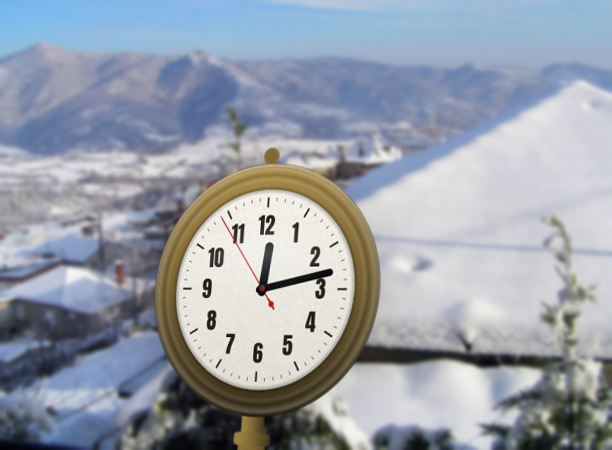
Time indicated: 12:12:54
